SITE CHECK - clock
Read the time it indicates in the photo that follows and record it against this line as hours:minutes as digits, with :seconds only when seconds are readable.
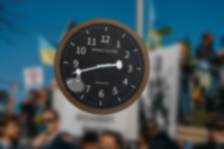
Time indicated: 2:42
